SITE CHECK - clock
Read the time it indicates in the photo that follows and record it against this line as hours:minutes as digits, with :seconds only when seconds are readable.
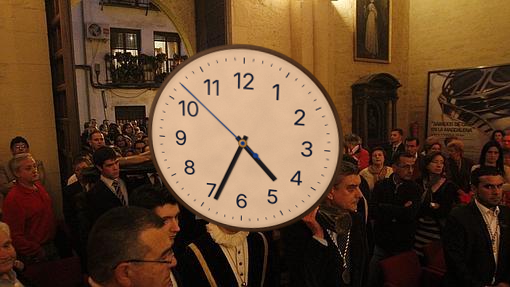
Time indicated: 4:33:52
